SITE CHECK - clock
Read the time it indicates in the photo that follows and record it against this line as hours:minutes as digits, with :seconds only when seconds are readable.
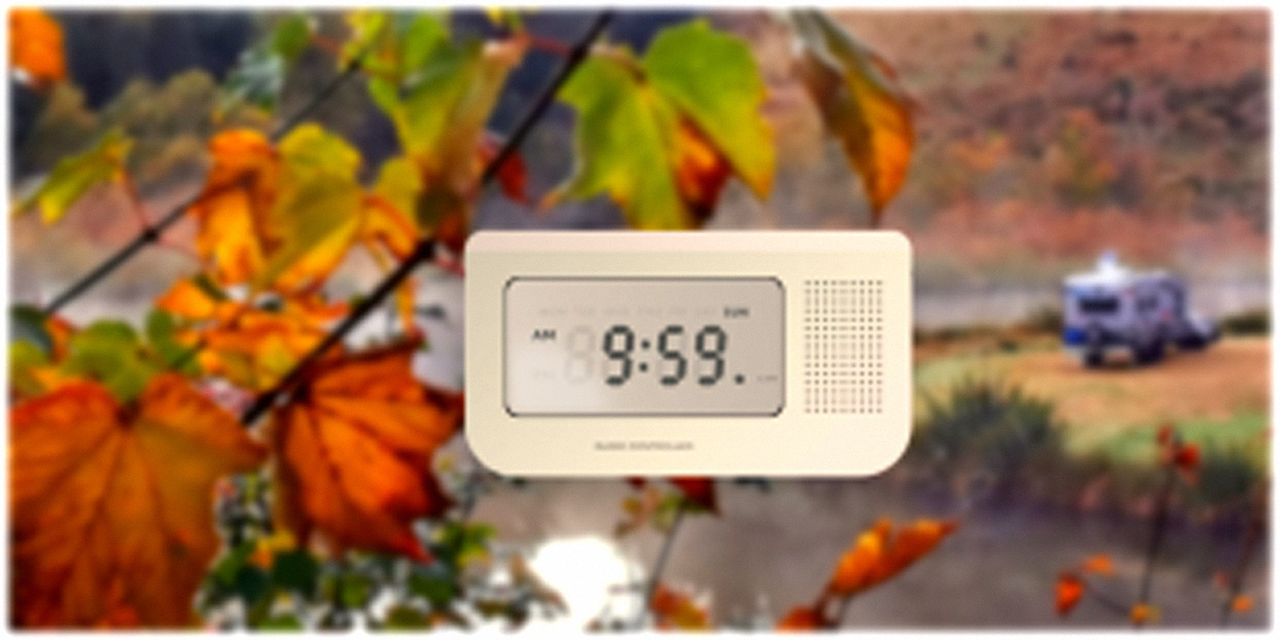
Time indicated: 9:59
